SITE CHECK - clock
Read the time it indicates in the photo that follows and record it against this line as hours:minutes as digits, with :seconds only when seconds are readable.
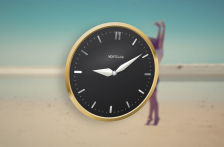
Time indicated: 9:09
